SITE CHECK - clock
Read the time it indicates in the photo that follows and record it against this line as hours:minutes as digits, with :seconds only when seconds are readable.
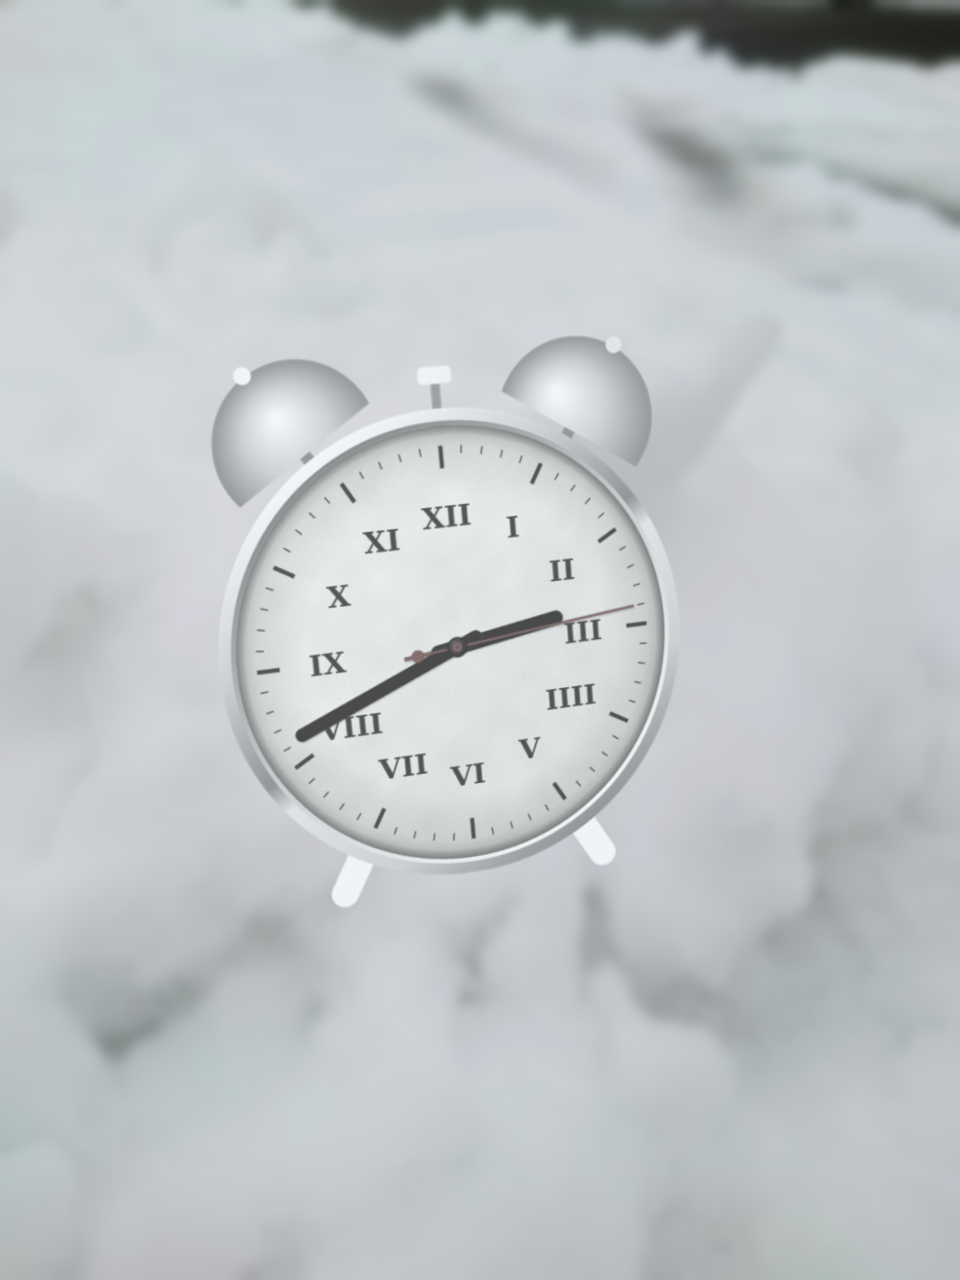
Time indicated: 2:41:14
